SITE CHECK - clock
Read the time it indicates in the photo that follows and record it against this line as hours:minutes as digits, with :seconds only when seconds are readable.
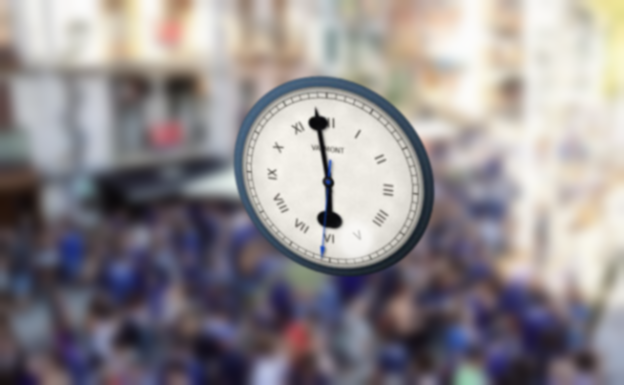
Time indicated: 5:58:31
